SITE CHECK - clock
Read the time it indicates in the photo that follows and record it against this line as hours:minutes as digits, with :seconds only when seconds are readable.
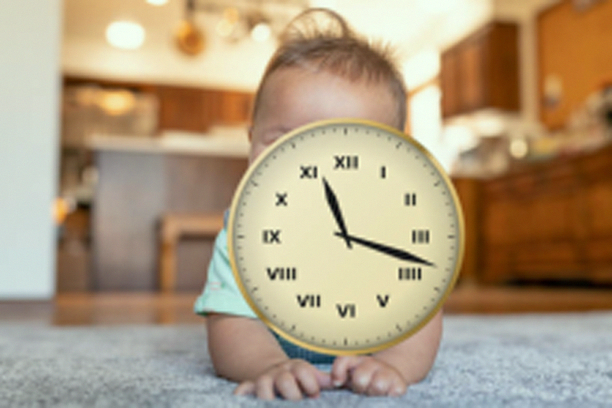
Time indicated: 11:18
